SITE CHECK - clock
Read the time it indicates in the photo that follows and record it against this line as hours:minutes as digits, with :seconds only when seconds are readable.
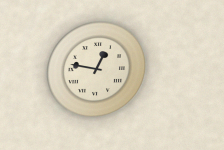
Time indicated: 12:47
